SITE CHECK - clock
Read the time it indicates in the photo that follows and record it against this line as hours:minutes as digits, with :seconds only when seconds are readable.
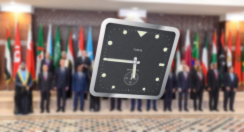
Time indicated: 5:45
